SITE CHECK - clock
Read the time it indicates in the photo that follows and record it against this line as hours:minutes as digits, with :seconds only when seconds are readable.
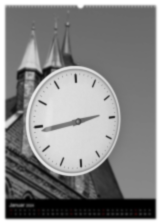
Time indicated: 2:44
